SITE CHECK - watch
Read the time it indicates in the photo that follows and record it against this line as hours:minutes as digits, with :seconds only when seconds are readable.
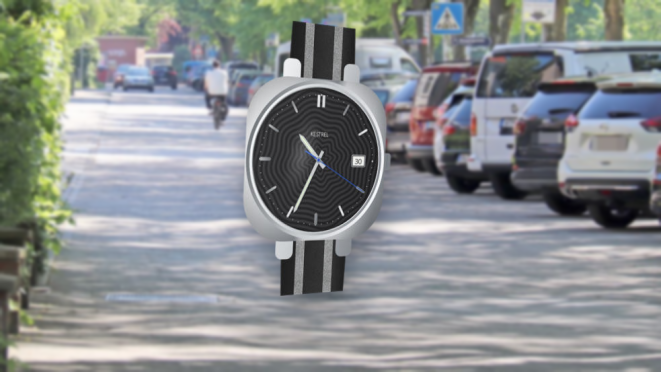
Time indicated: 10:34:20
